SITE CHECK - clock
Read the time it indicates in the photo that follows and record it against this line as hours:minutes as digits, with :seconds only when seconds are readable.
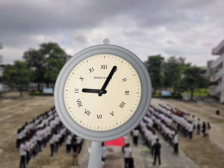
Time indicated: 9:04
